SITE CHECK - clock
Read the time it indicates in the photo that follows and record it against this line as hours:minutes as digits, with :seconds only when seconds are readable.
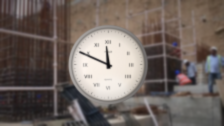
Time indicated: 11:49
